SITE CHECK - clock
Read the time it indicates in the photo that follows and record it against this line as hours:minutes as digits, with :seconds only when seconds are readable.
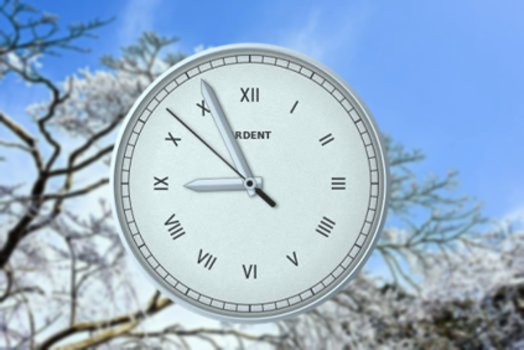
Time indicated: 8:55:52
